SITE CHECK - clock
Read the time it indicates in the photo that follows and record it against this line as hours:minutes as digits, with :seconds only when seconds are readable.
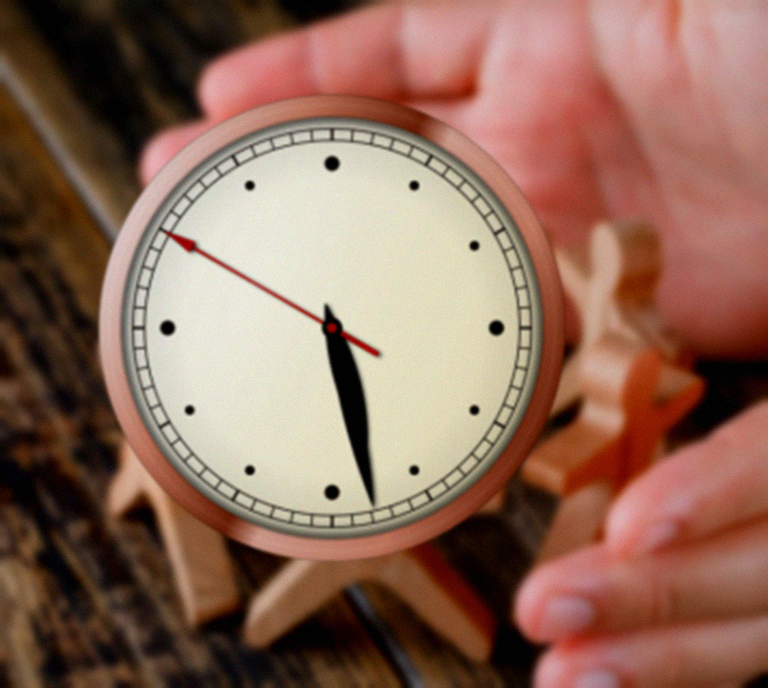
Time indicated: 5:27:50
